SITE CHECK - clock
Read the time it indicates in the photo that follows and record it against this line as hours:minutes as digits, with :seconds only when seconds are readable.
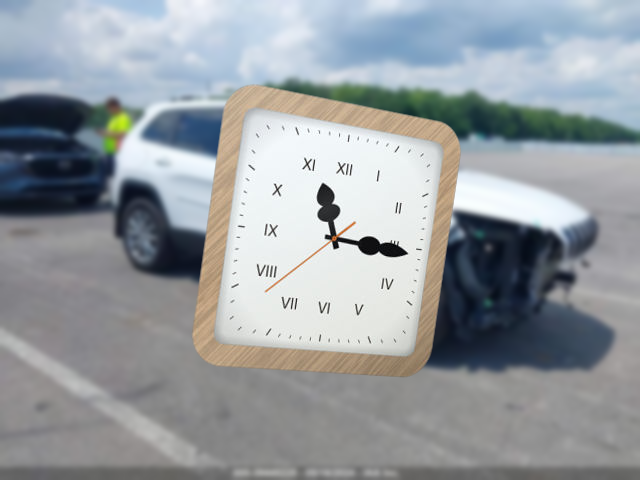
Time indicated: 11:15:38
